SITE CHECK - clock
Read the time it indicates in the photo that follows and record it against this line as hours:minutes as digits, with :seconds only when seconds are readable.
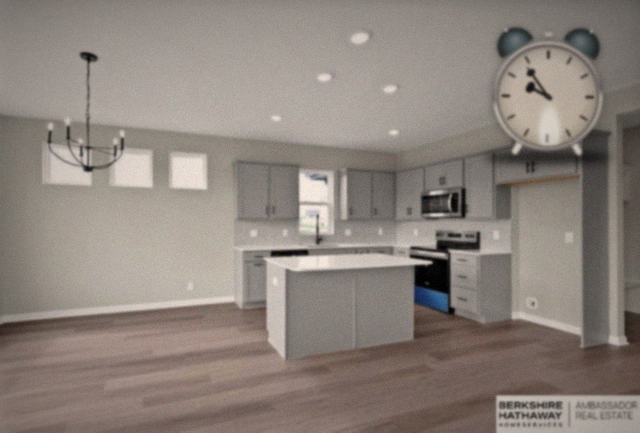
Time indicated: 9:54
